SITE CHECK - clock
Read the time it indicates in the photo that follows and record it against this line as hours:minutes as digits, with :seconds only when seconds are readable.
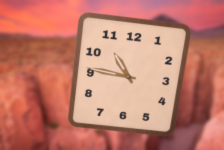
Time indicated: 10:46
